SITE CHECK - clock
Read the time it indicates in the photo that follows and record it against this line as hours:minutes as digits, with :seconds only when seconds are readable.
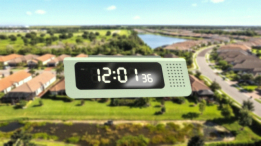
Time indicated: 12:01:36
